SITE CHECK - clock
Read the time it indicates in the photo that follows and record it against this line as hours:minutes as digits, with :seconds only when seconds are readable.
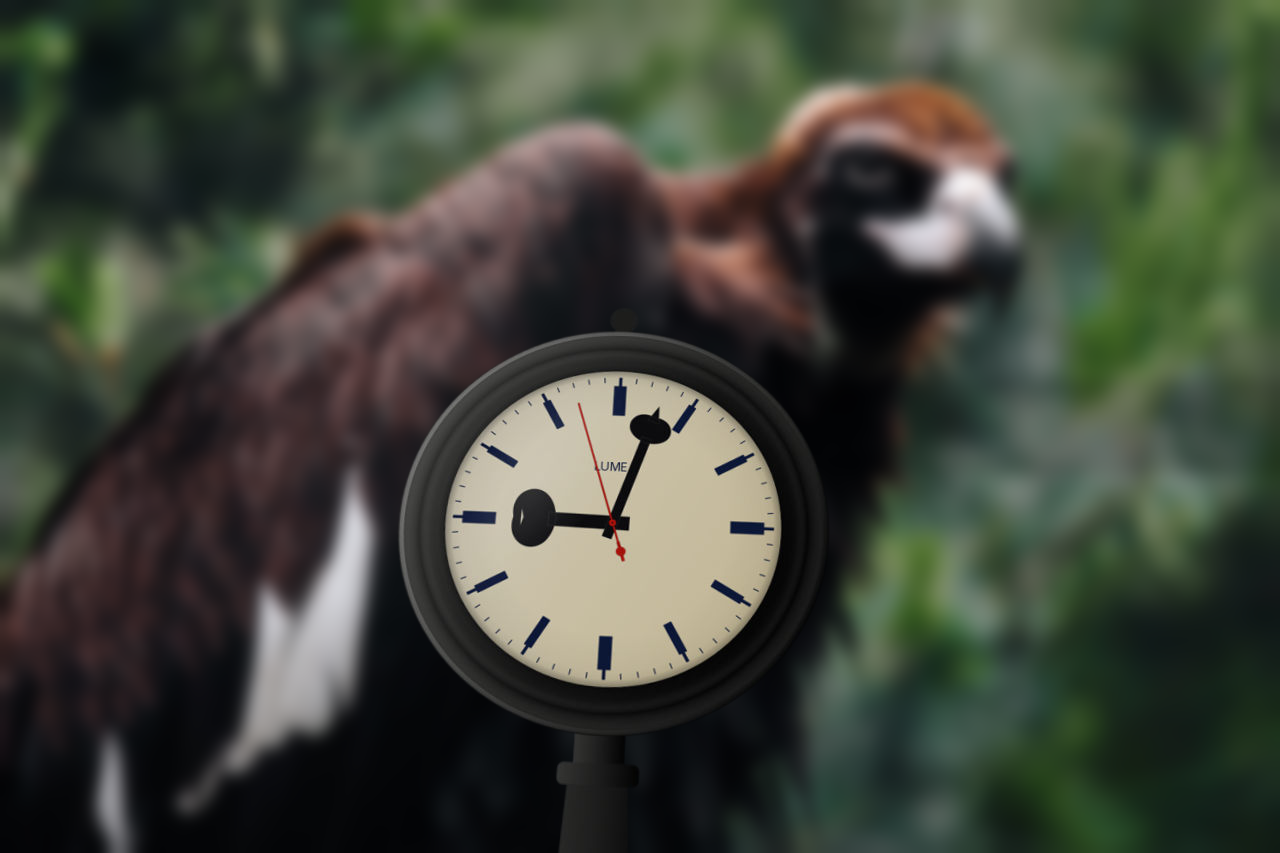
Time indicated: 9:02:57
